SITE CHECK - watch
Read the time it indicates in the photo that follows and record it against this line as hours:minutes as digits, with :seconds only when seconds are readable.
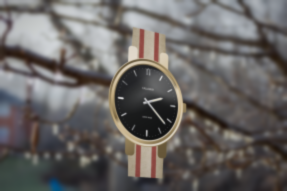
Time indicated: 2:22
